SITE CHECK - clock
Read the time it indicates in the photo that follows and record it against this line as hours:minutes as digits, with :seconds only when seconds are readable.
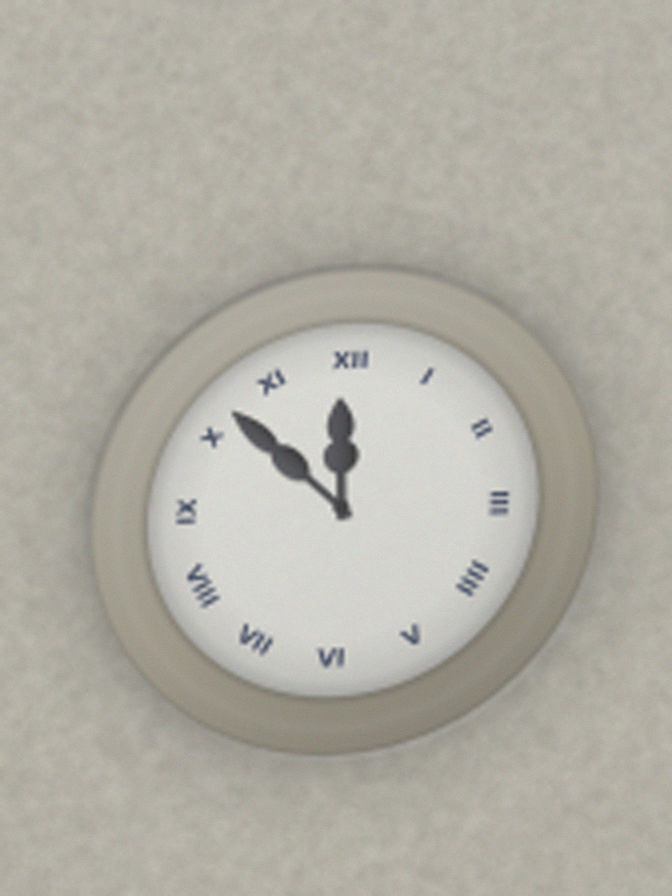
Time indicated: 11:52
